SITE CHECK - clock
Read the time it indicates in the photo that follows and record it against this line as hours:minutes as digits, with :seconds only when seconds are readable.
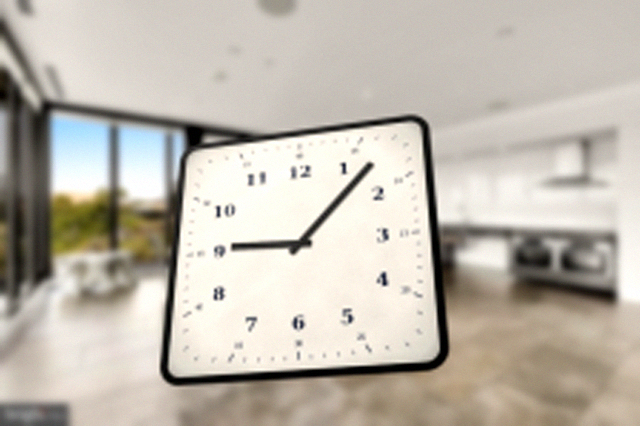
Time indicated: 9:07
